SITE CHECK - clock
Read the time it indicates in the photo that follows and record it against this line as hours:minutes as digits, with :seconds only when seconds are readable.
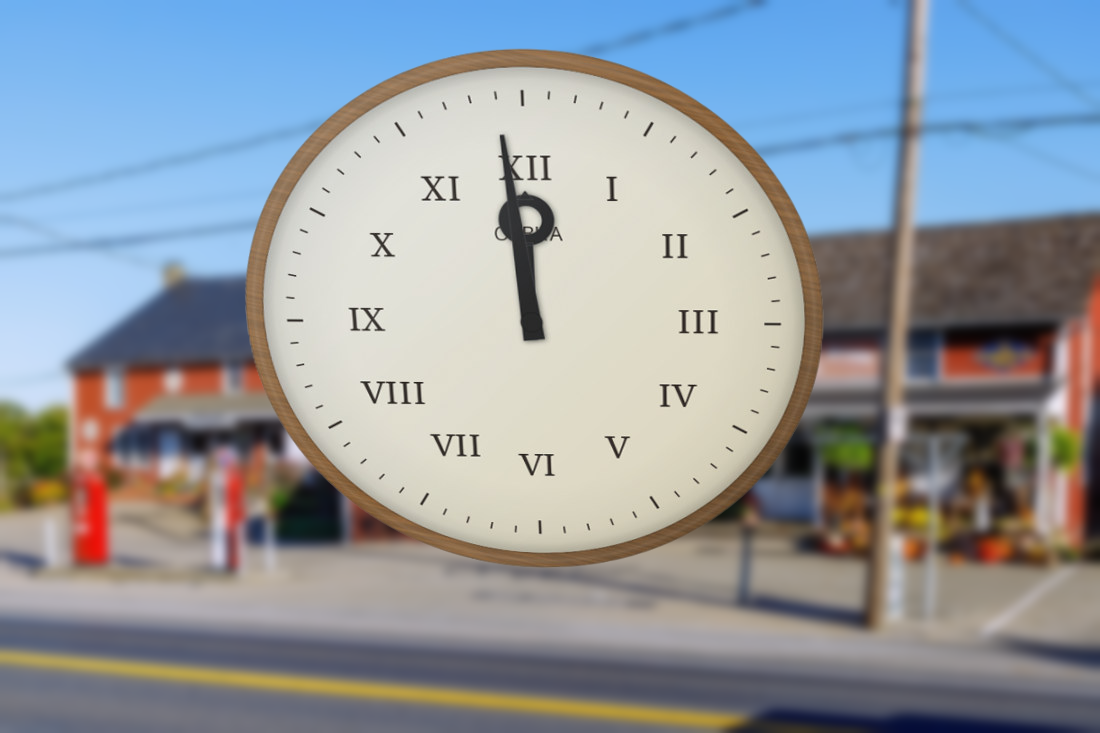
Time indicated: 11:59
